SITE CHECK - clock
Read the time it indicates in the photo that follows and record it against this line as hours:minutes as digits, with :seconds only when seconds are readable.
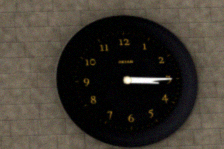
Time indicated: 3:15
